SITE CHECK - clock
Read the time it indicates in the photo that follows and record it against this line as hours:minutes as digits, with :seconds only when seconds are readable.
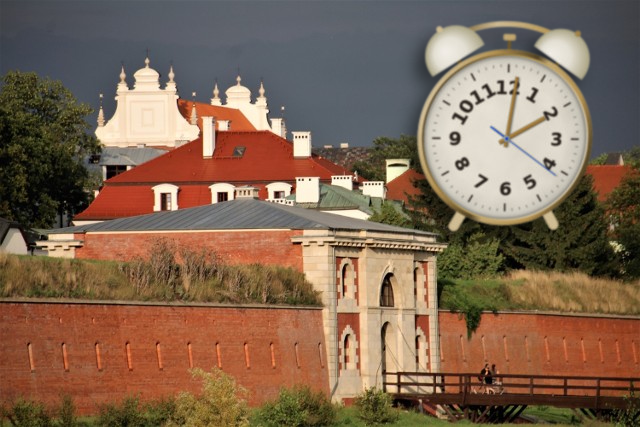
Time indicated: 2:01:21
